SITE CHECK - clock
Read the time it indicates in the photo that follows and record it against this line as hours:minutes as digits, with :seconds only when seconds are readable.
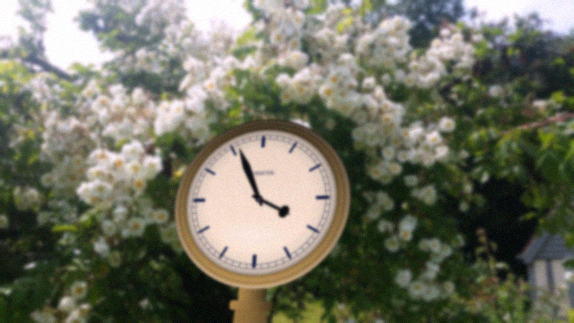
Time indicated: 3:56
